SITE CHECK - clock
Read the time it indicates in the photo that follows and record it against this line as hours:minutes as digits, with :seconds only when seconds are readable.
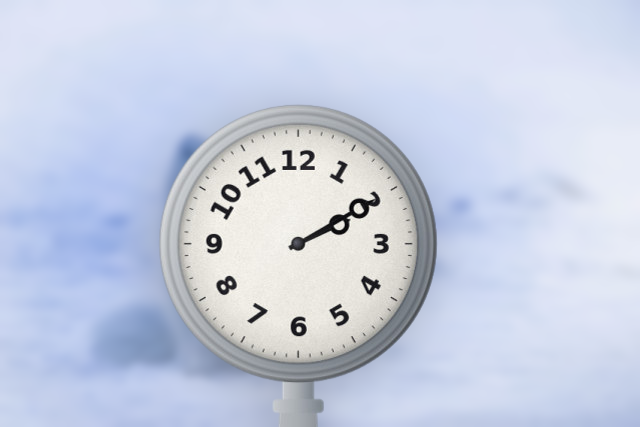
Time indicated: 2:10
